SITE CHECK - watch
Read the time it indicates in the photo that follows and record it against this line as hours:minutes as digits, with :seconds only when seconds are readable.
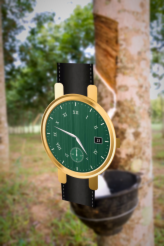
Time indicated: 4:48
